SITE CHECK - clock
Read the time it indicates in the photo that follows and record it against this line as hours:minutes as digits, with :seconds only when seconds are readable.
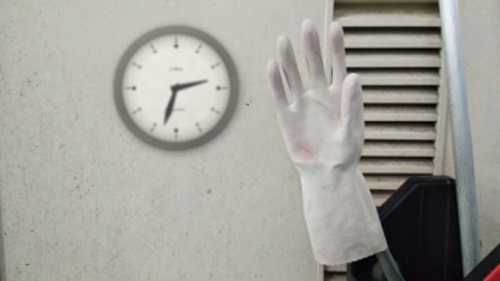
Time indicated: 2:33
